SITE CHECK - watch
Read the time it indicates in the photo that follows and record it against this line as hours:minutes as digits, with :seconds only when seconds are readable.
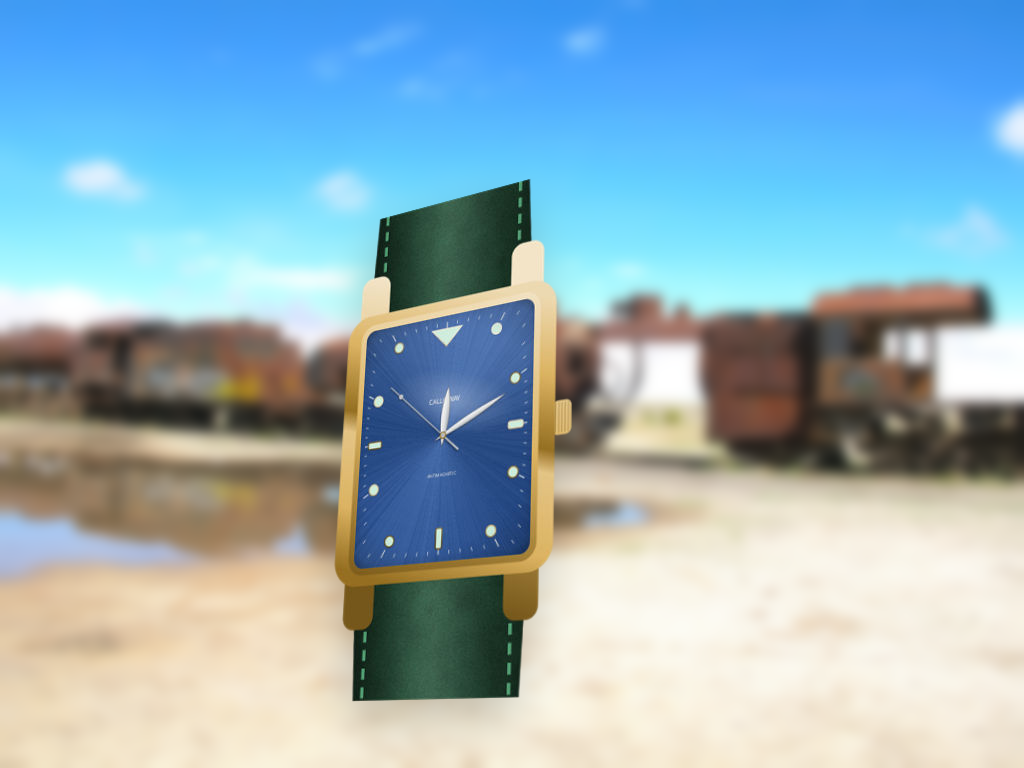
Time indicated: 12:10:52
